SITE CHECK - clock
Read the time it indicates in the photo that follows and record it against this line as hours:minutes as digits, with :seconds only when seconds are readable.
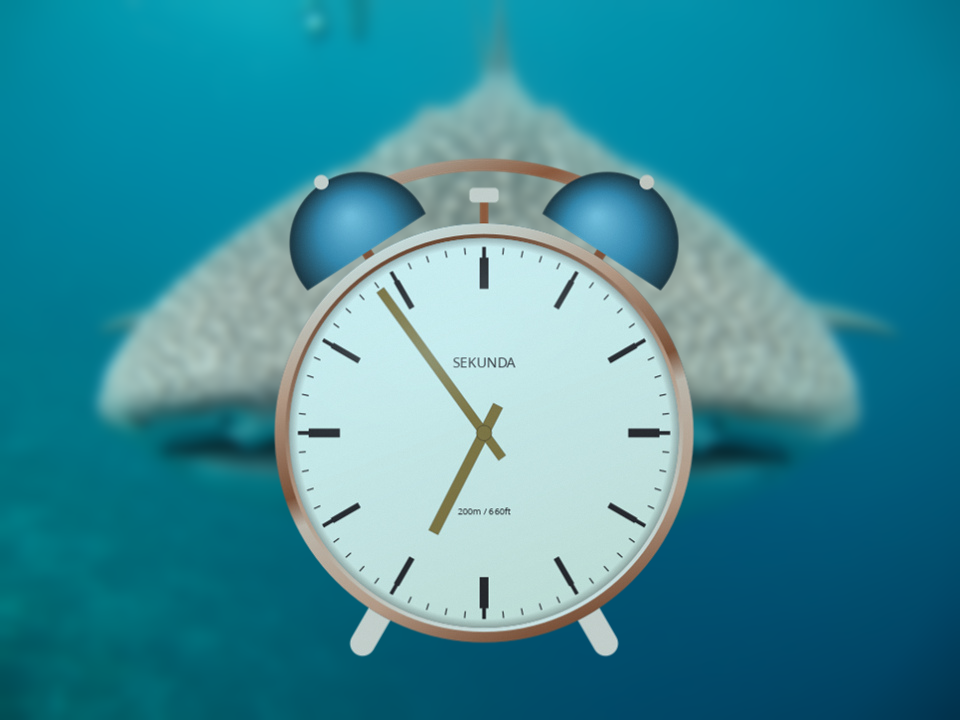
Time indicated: 6:54
